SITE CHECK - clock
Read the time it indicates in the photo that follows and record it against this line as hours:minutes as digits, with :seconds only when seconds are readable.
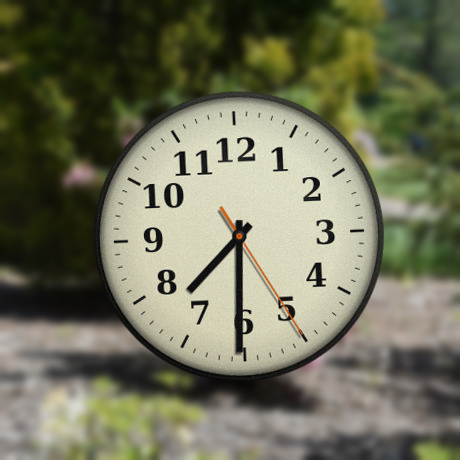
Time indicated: 7:30:25
